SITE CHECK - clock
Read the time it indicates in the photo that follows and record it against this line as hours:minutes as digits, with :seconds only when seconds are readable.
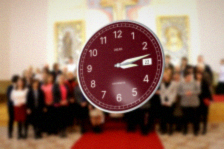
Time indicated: 3:13
